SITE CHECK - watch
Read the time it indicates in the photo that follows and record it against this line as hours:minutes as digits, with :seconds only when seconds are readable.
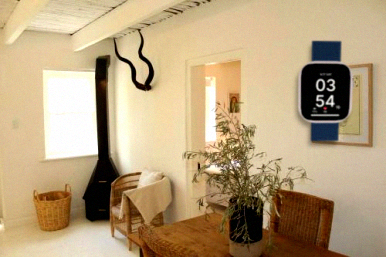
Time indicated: 3:54
